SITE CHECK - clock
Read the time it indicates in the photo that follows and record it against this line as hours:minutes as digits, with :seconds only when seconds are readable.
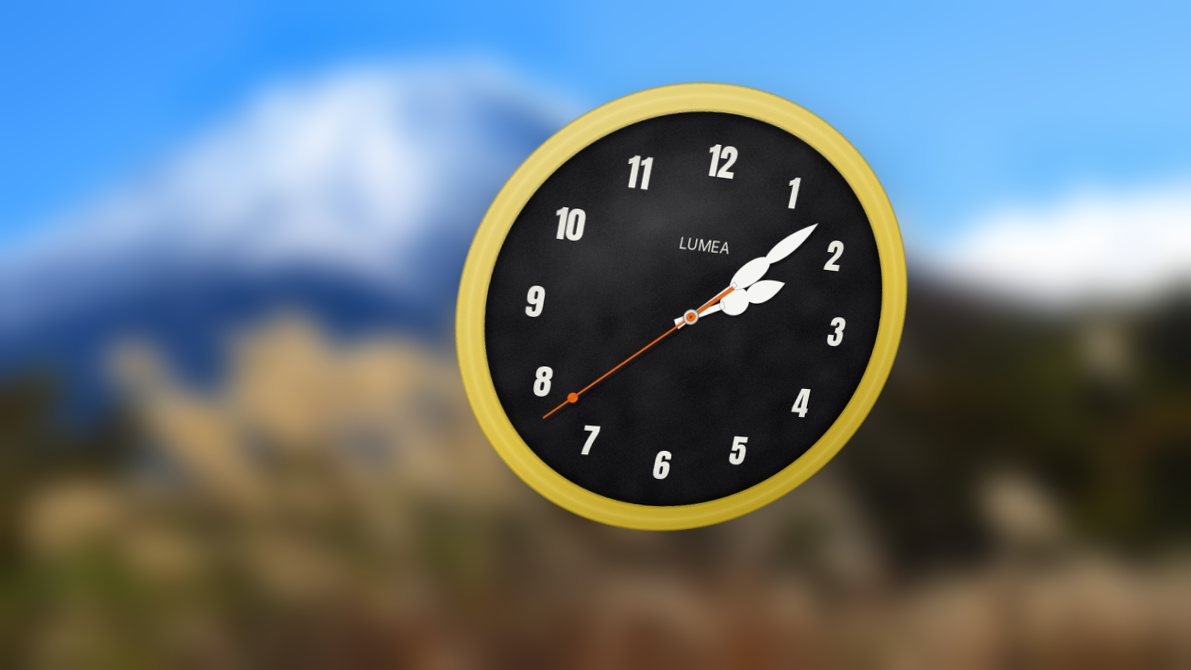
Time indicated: 2:07:38
